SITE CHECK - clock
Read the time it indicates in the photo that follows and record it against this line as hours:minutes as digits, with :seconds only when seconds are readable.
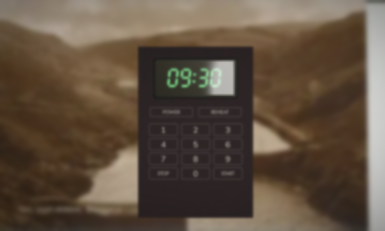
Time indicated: 9:30
